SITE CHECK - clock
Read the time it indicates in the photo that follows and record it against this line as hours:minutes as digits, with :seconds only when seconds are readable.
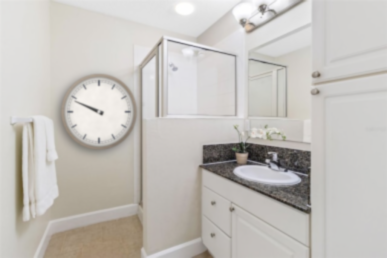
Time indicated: 9:49
